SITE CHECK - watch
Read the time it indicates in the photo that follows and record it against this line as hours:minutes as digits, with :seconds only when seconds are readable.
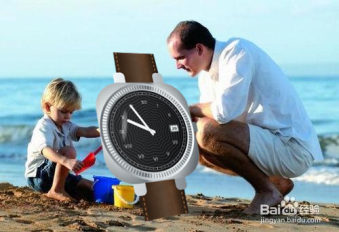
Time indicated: 9:55
